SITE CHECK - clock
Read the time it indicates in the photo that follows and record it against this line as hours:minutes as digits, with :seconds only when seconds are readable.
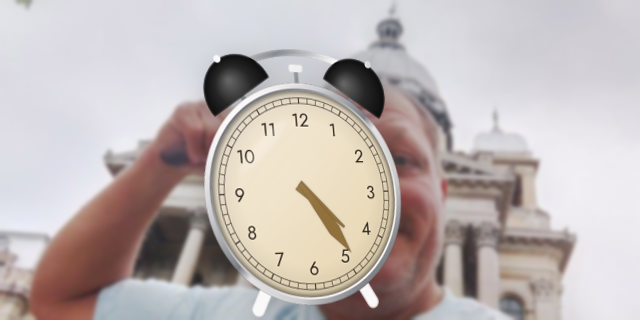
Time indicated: 4:24
